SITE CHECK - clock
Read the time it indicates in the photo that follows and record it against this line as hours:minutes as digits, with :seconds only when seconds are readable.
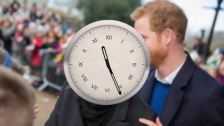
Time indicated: 11:26
